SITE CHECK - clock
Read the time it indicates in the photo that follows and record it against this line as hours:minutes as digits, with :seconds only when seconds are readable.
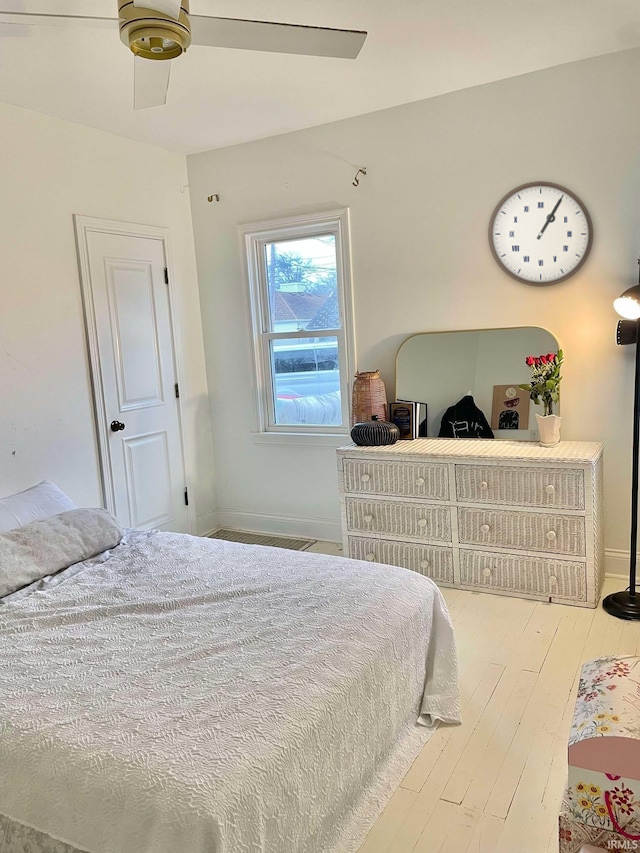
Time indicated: 1:05
